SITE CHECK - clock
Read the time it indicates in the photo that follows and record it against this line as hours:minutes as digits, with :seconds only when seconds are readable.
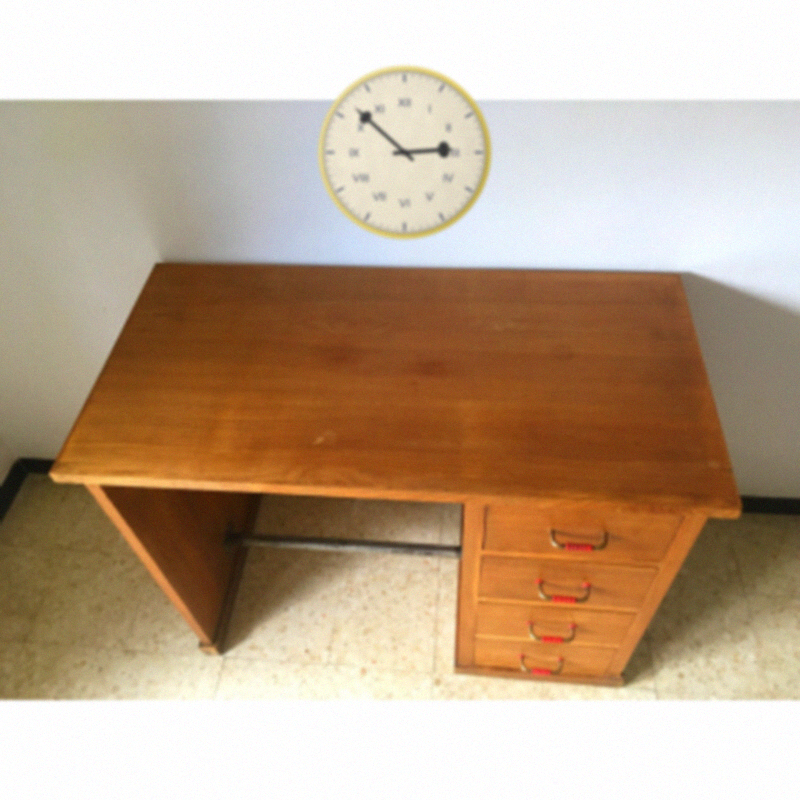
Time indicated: 2:52
